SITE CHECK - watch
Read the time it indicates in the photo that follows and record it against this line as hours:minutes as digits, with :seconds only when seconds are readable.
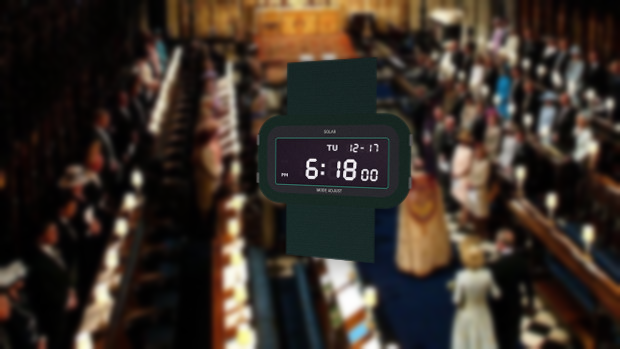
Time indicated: 6:18:00
